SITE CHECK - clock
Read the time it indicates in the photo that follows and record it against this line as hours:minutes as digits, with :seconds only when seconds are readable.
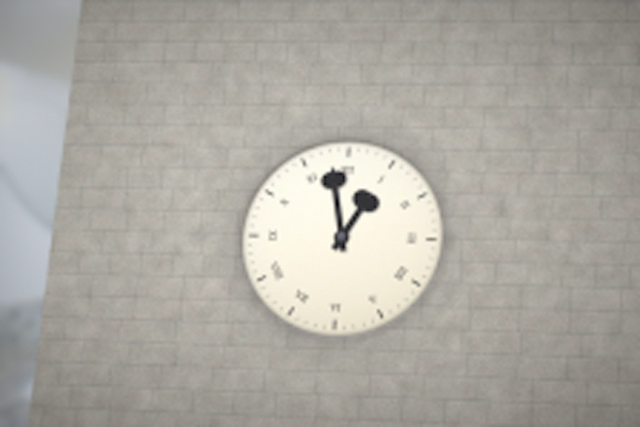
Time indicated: 12:58
